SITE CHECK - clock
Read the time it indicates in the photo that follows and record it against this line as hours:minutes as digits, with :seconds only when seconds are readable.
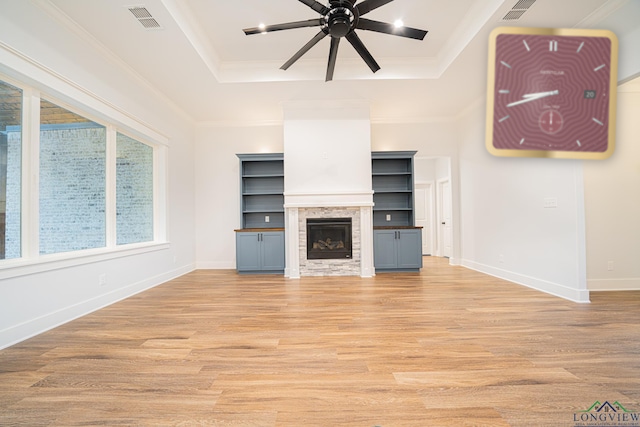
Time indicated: 8:42
